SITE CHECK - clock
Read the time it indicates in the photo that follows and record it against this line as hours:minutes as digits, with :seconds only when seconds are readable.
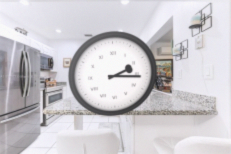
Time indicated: 2:16
